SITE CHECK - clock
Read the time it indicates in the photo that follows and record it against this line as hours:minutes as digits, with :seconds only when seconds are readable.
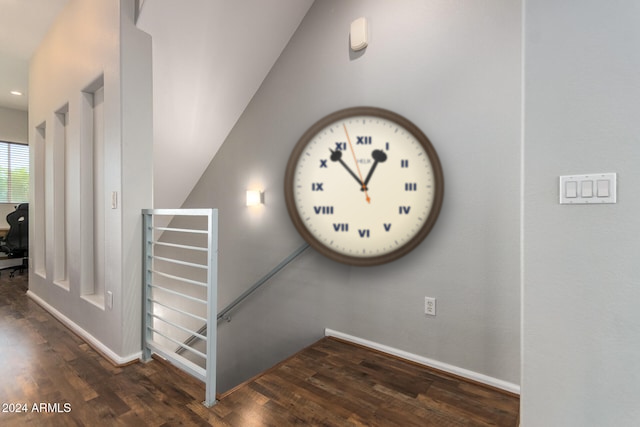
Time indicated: 12:52:57
